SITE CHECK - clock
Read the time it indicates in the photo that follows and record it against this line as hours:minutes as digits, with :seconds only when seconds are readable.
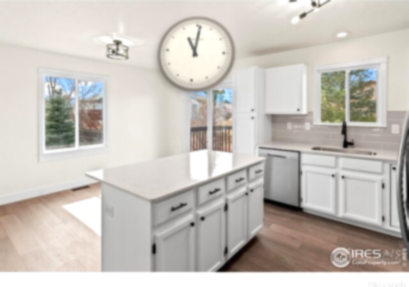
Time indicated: 11:01
